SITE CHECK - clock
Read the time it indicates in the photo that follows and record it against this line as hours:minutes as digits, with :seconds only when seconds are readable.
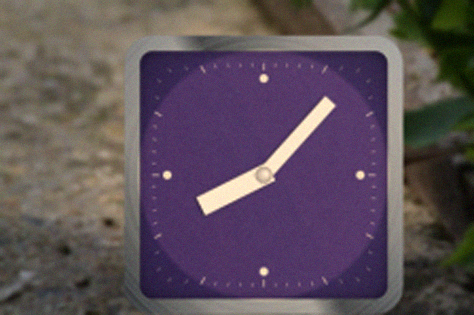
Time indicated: 8:07
